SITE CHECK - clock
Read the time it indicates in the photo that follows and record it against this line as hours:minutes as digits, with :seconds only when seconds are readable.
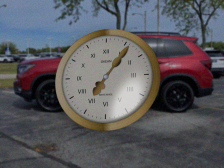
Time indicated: 7:06
